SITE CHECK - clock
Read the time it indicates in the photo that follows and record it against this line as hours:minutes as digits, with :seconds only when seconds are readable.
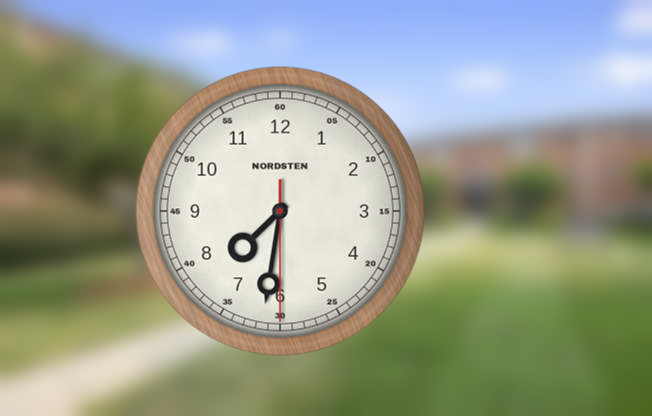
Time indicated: 7:31:30
